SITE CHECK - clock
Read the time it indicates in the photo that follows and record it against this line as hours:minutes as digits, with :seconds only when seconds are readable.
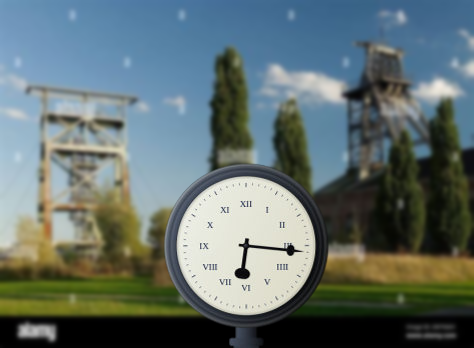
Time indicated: 6:16
